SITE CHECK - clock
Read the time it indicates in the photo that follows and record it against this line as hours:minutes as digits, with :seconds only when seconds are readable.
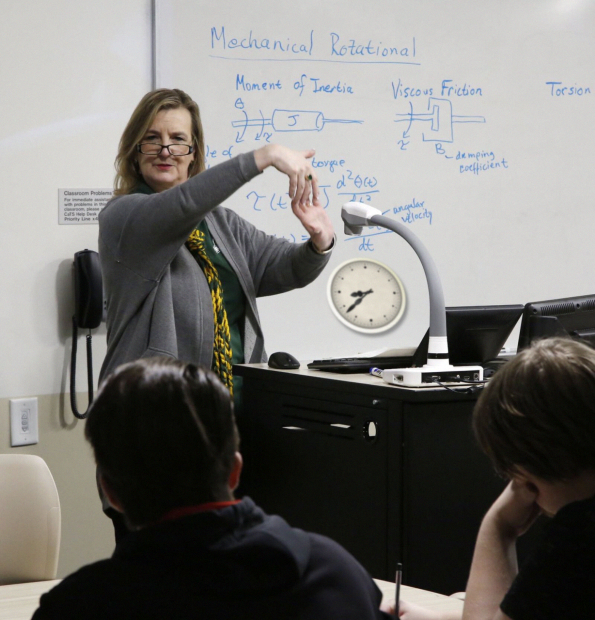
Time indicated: 8:38
